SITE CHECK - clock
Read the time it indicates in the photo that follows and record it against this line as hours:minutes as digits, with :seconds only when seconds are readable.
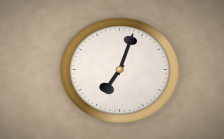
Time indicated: 7:03
